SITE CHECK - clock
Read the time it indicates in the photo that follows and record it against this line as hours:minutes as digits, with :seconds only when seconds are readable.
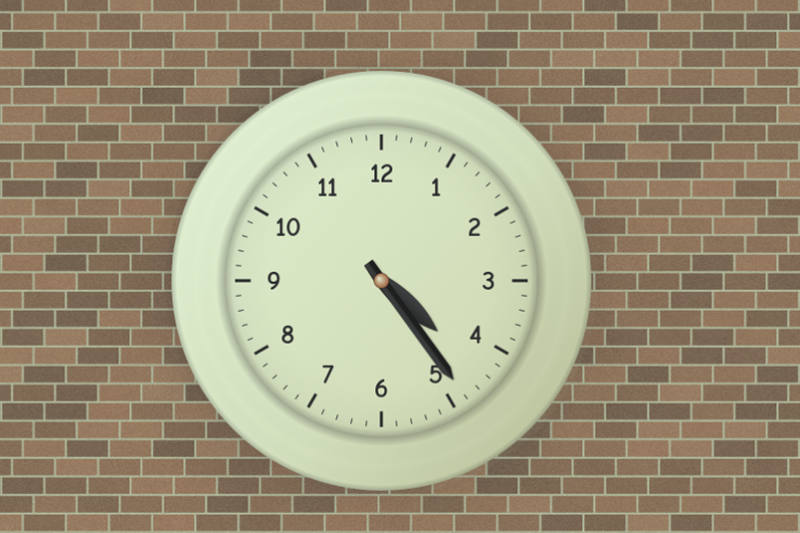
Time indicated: 4:24
